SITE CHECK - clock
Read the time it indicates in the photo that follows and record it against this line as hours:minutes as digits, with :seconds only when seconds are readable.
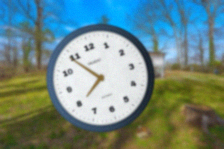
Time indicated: 7:54
